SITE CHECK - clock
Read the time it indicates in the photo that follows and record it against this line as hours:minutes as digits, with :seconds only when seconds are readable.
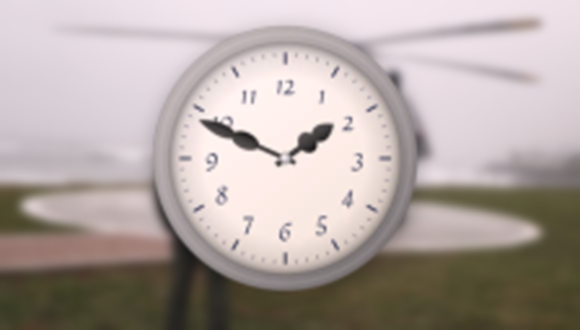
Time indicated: 1:49
